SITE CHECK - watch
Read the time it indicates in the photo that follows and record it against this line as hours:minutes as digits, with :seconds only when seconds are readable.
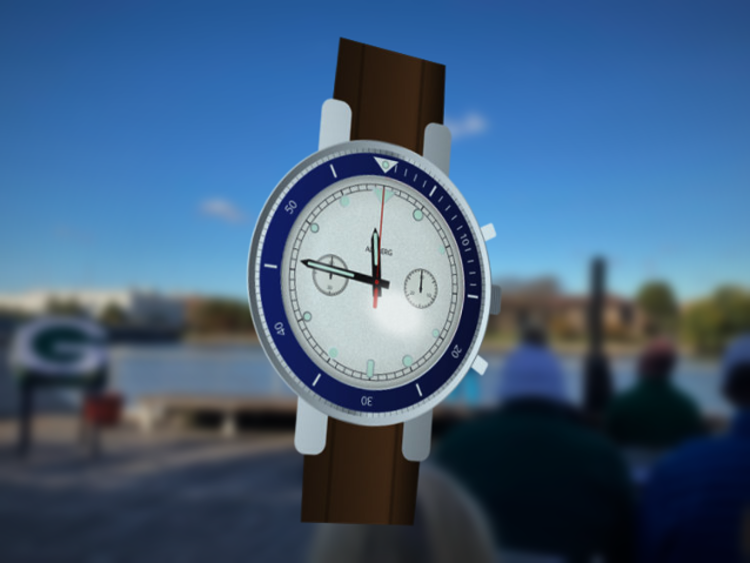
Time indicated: 11:46
